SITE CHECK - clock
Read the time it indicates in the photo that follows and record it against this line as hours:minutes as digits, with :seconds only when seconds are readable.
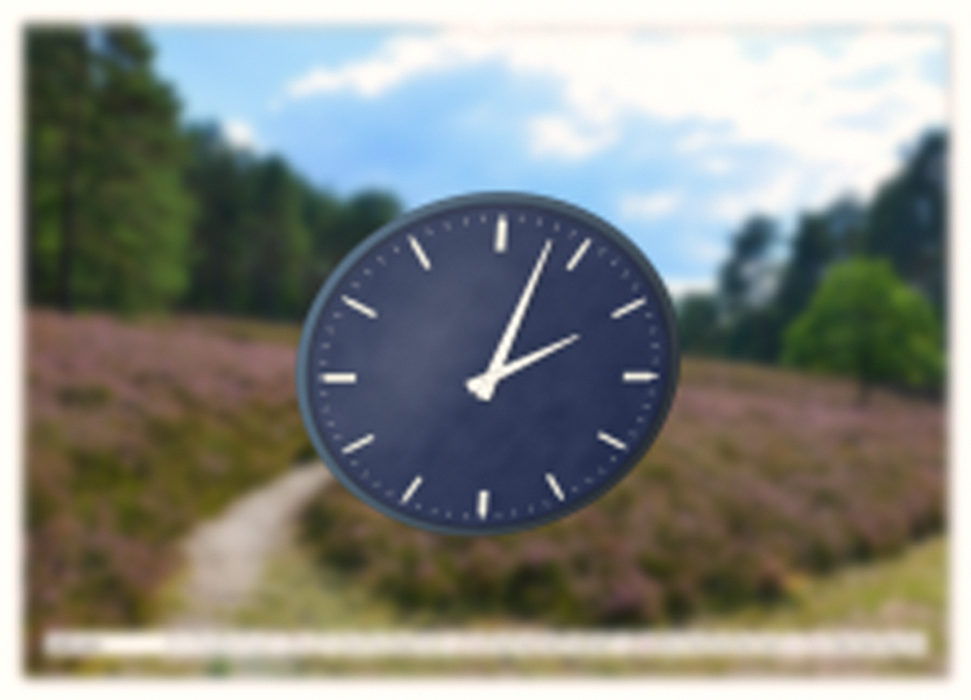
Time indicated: 2:03
